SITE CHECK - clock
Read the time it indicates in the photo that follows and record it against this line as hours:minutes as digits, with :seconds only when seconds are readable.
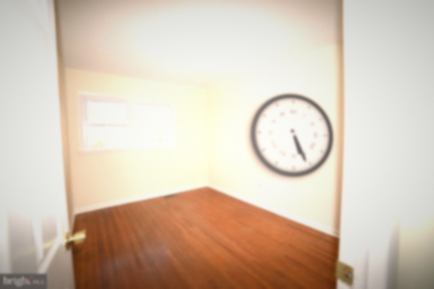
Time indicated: 5:26
